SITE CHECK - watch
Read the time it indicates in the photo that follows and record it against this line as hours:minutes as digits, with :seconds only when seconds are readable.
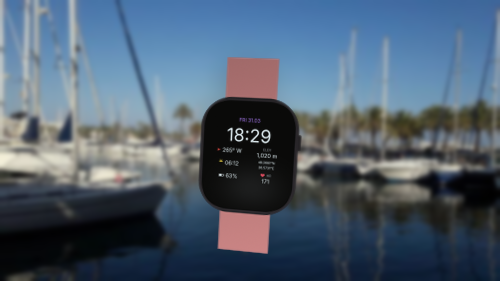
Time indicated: 18:29
